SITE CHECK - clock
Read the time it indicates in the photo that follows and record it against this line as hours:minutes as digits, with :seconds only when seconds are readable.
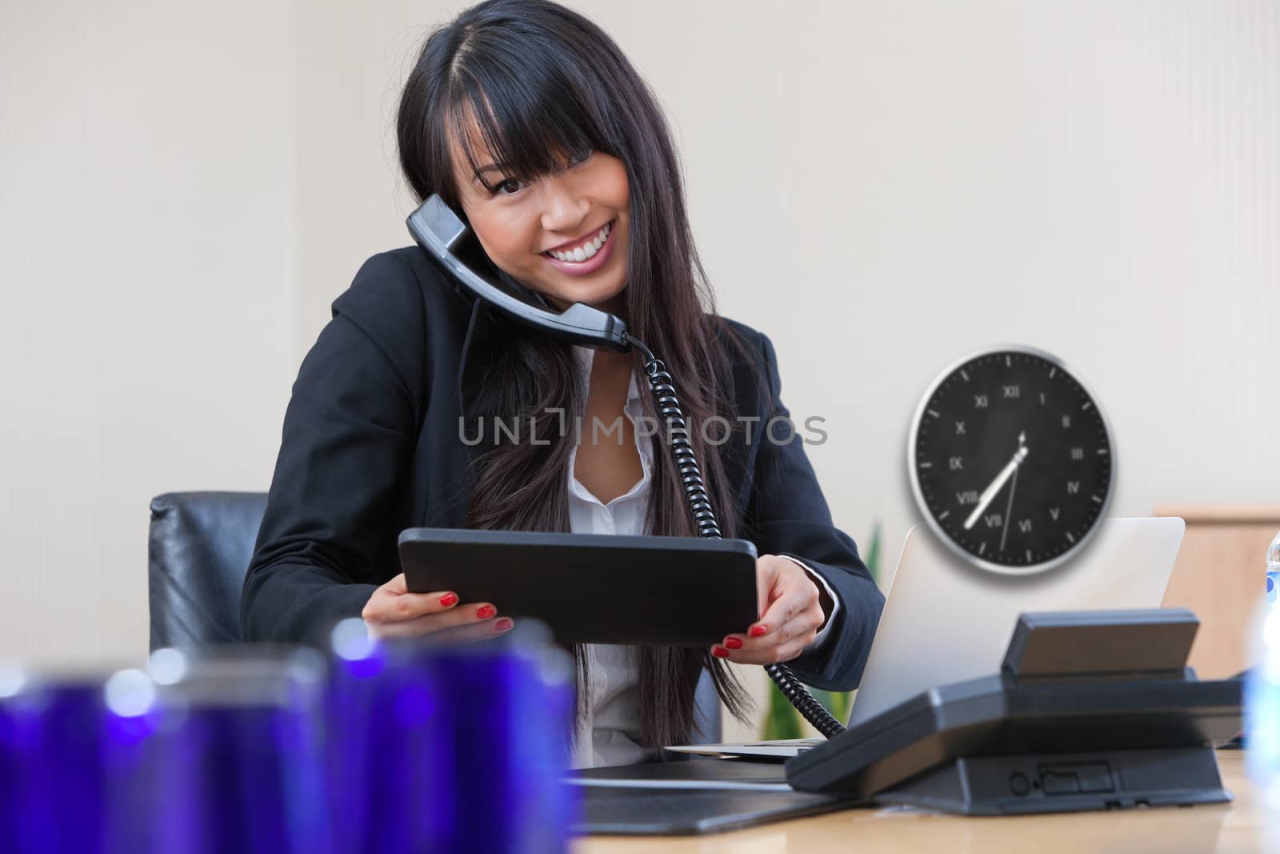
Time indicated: 7:37:33
